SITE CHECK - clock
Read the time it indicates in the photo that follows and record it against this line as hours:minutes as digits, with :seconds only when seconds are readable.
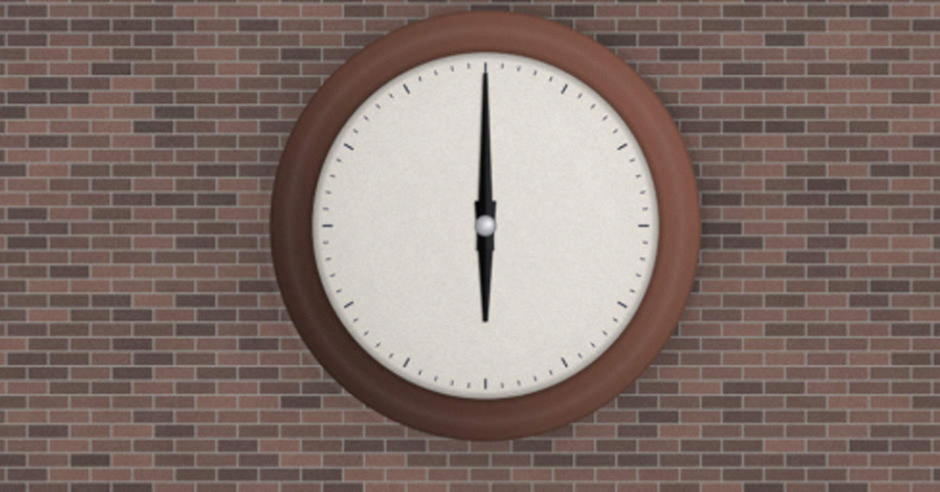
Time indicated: 6:00
